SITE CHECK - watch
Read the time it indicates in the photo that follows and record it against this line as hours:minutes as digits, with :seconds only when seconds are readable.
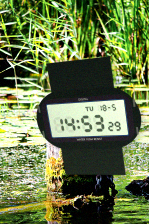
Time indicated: 14:53:29
